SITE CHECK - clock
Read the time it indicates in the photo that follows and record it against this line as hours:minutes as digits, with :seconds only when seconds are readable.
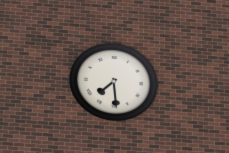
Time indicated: 7:29
